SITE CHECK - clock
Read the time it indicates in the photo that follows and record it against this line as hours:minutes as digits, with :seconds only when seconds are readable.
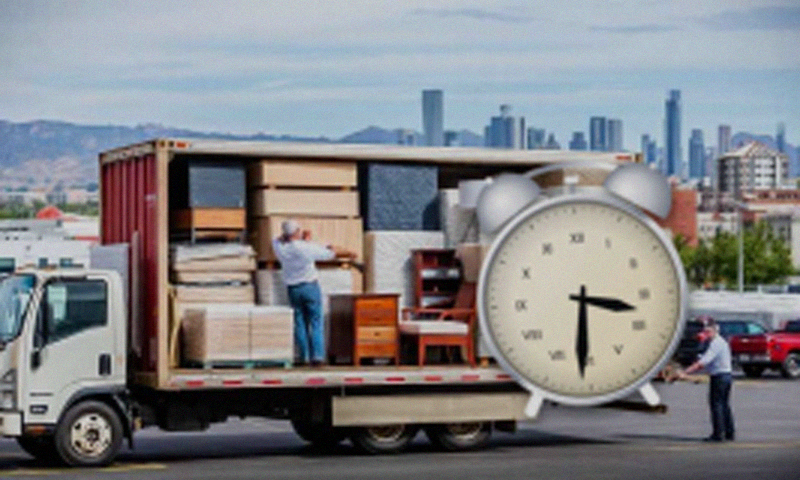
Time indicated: 3:31
